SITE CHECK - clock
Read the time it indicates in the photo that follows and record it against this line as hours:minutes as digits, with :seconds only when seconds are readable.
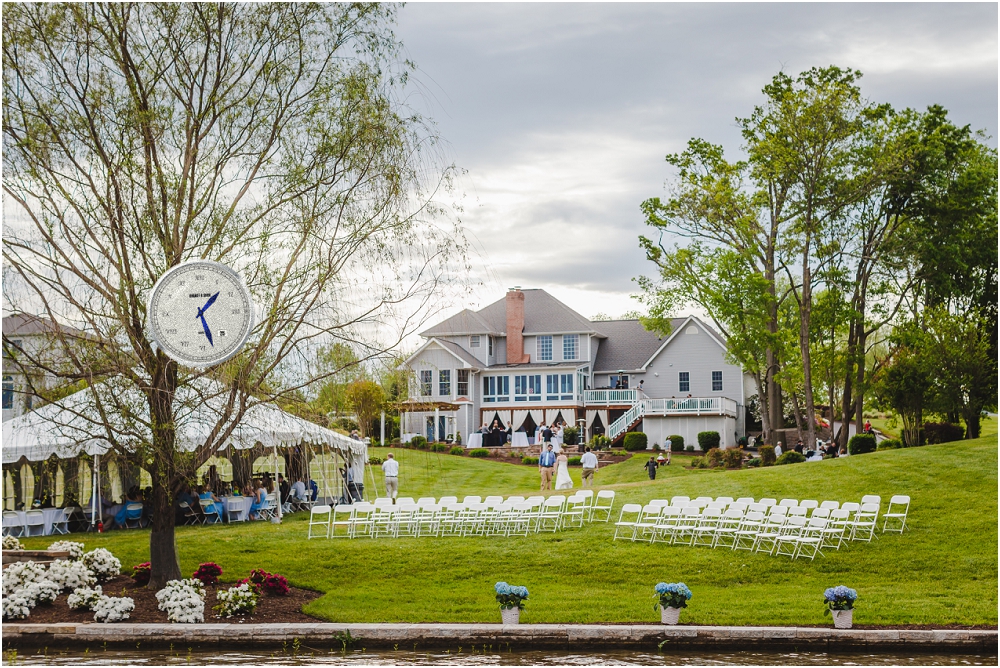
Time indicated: 1:27
